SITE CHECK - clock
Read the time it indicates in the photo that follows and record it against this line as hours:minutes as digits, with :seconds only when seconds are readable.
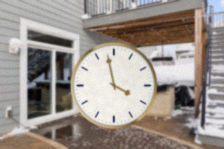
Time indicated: 3:58
